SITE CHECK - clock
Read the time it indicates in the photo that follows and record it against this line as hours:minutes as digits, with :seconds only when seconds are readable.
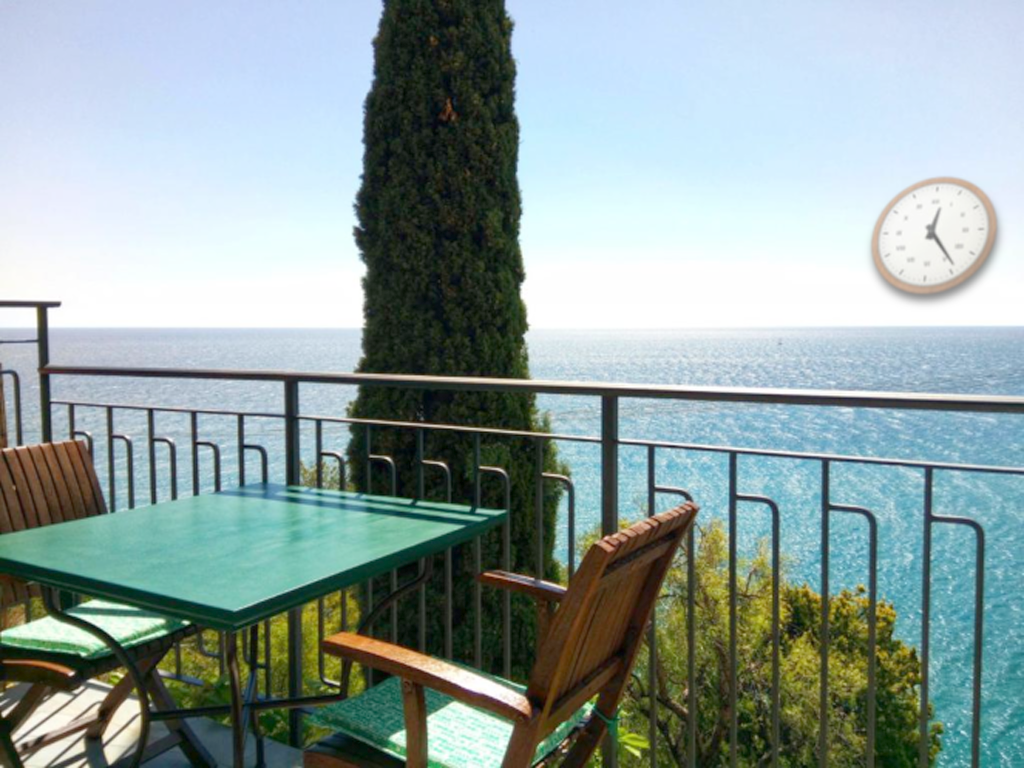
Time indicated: 12:24
